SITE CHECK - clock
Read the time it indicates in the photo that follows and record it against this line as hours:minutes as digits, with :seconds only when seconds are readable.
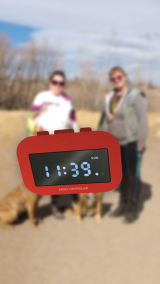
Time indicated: 11:39
